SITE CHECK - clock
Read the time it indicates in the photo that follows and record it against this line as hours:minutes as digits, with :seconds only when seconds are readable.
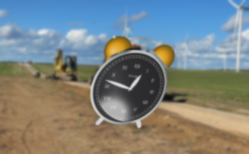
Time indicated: 12:47
